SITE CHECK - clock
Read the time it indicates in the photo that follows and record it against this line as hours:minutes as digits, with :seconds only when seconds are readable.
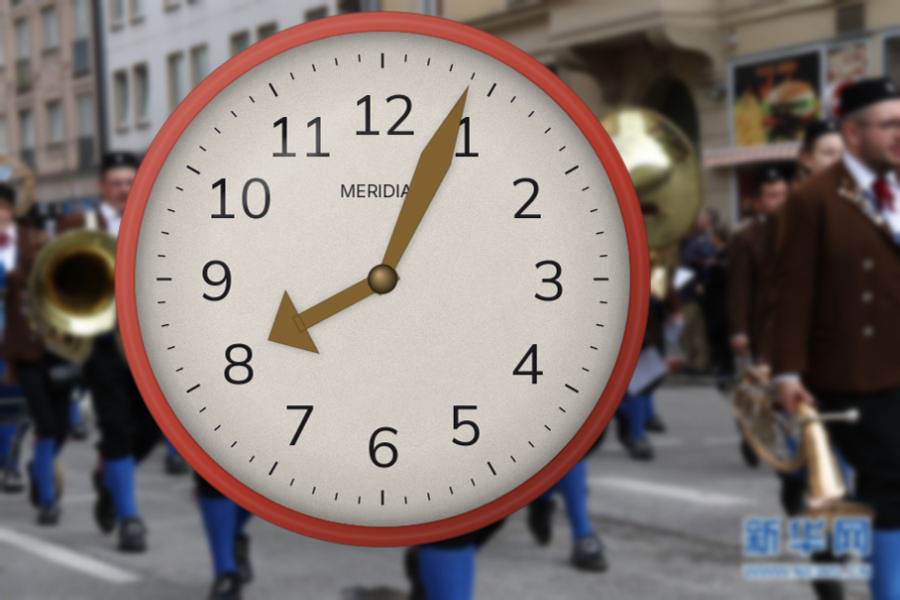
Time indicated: 8:04
